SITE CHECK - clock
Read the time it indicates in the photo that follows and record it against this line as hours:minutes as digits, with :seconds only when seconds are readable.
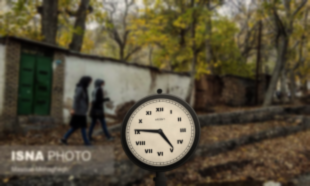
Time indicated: 4:46
